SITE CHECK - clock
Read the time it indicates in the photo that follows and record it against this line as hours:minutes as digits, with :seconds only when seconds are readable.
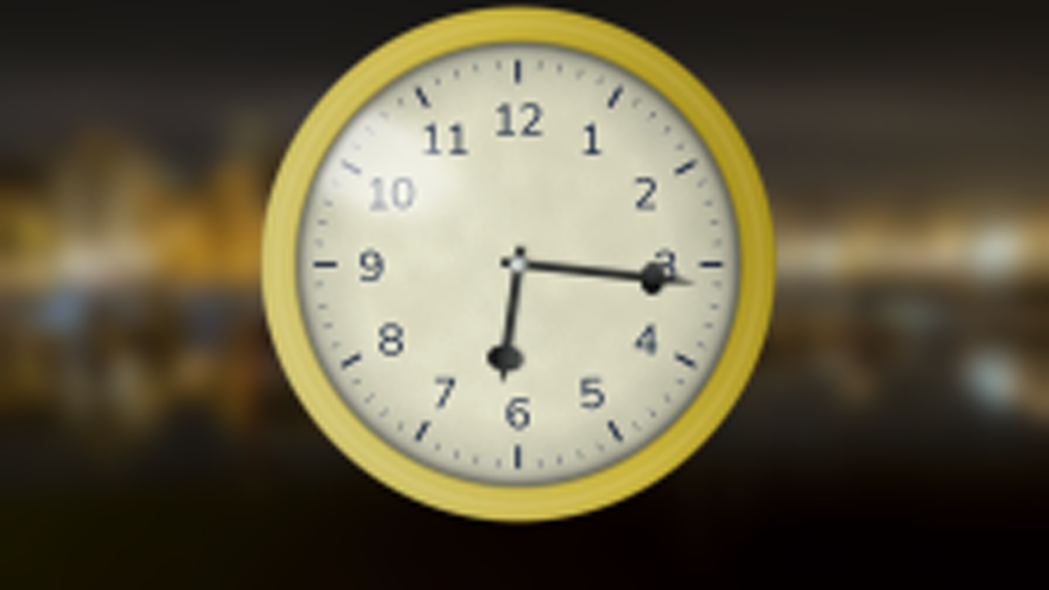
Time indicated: 6:16
